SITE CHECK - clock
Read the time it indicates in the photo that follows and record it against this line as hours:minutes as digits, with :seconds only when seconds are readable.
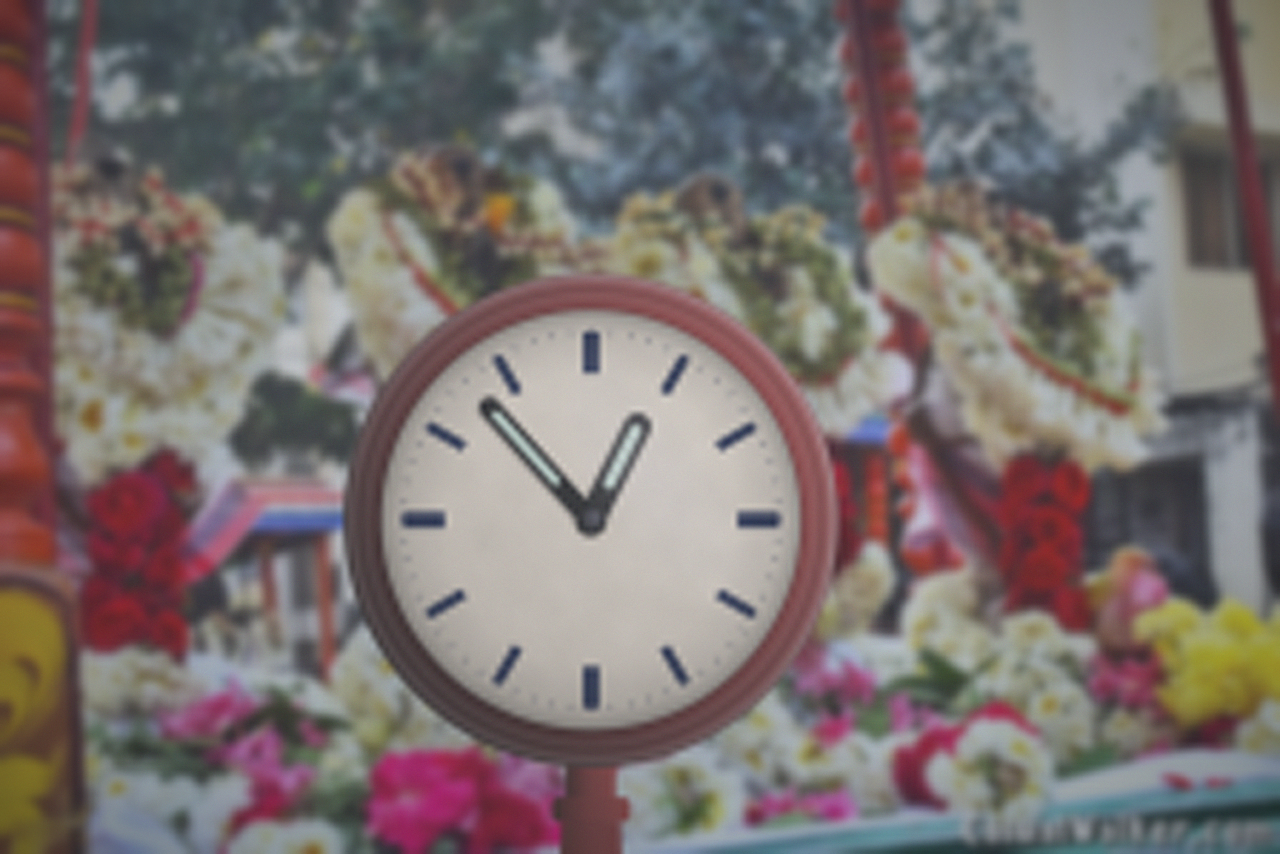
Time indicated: 12:53
